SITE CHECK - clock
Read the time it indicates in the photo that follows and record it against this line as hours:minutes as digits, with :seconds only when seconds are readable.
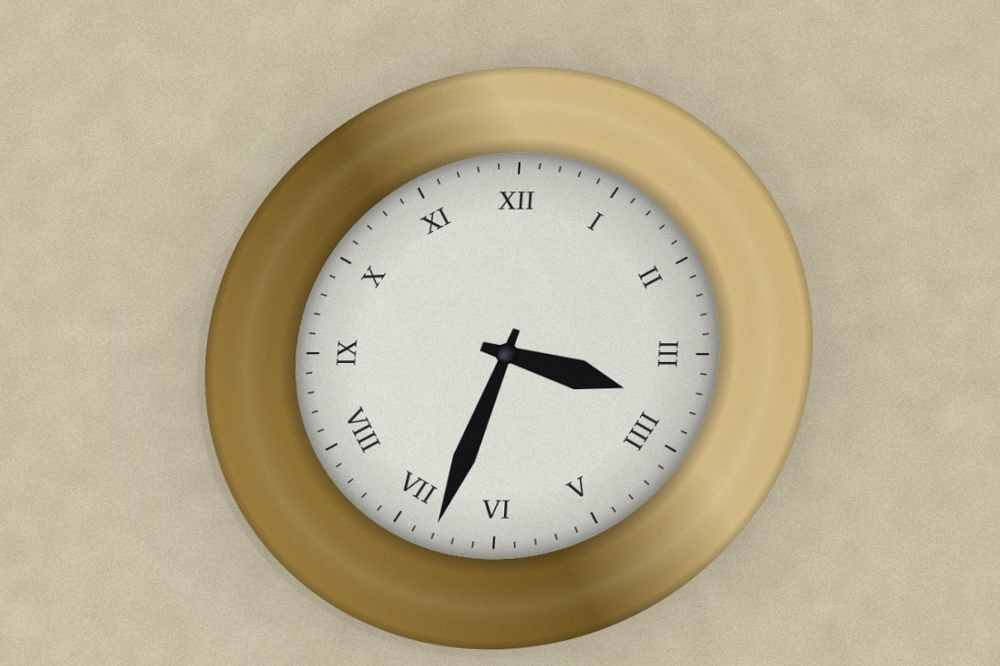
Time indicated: 3:33
